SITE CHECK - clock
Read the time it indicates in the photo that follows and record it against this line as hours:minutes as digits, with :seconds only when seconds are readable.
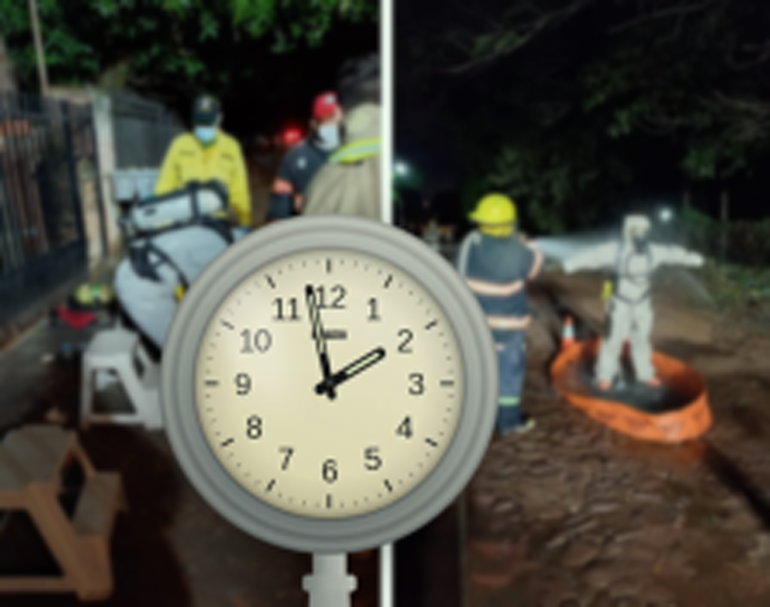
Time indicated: 1:58
